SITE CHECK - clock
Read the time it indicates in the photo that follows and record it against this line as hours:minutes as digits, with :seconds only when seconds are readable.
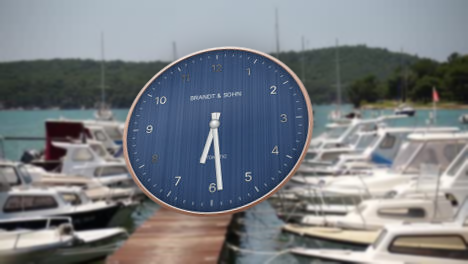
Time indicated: 6:29
